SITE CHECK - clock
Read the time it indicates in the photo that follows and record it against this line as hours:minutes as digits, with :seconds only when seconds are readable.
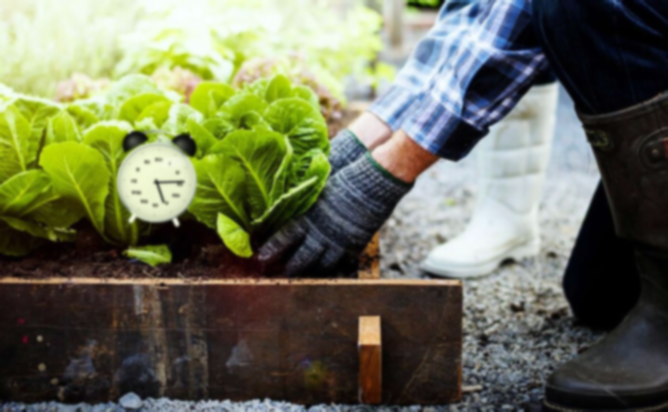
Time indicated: 5:14
